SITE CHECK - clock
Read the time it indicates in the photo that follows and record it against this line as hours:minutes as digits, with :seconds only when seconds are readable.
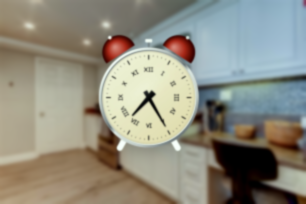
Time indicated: 7:25
